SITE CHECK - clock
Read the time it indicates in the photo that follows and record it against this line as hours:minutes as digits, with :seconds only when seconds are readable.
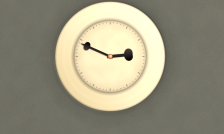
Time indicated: 2:49
